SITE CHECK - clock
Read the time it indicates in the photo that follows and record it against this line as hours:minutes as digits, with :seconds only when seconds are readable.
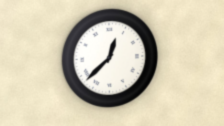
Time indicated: 12:38
